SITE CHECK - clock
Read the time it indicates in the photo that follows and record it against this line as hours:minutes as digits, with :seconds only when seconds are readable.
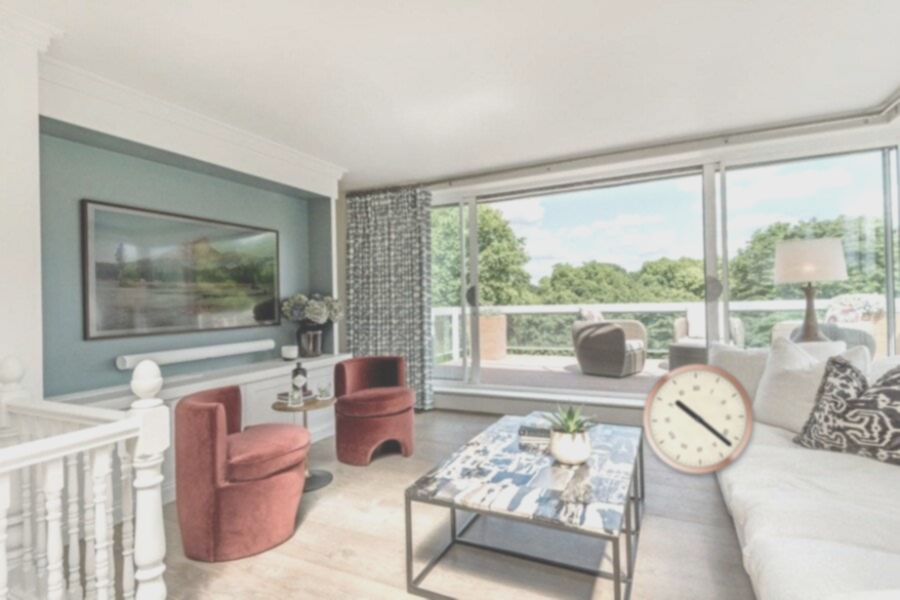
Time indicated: 10:22
